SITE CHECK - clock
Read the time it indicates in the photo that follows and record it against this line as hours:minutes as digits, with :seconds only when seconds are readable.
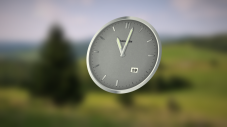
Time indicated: 11:02
